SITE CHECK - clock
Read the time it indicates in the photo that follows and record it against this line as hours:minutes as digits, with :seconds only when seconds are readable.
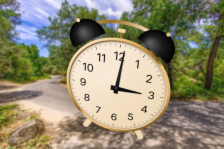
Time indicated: 3:01
